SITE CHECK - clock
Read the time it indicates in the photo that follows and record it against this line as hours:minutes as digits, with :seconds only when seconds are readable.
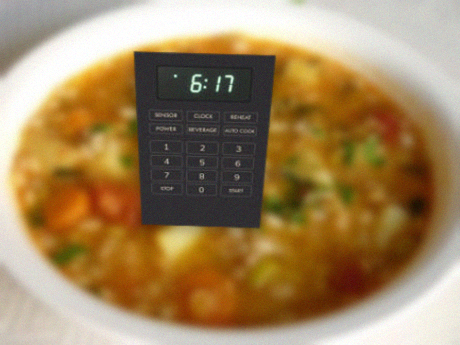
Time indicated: 6:17
